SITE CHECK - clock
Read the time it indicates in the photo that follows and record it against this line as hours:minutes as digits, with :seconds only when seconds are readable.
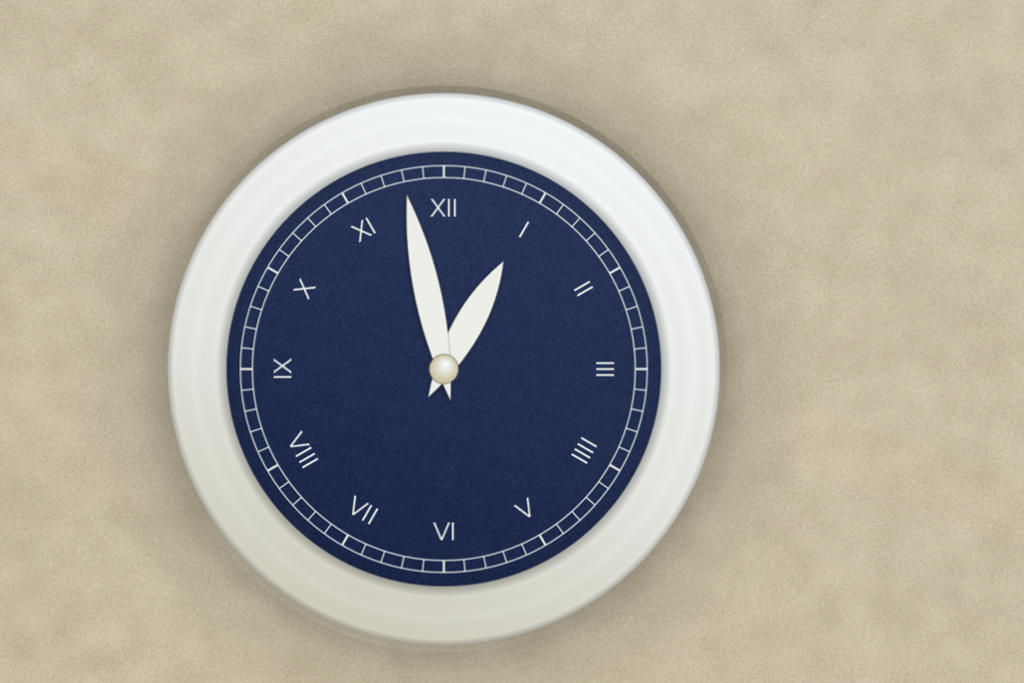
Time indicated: 12:58
